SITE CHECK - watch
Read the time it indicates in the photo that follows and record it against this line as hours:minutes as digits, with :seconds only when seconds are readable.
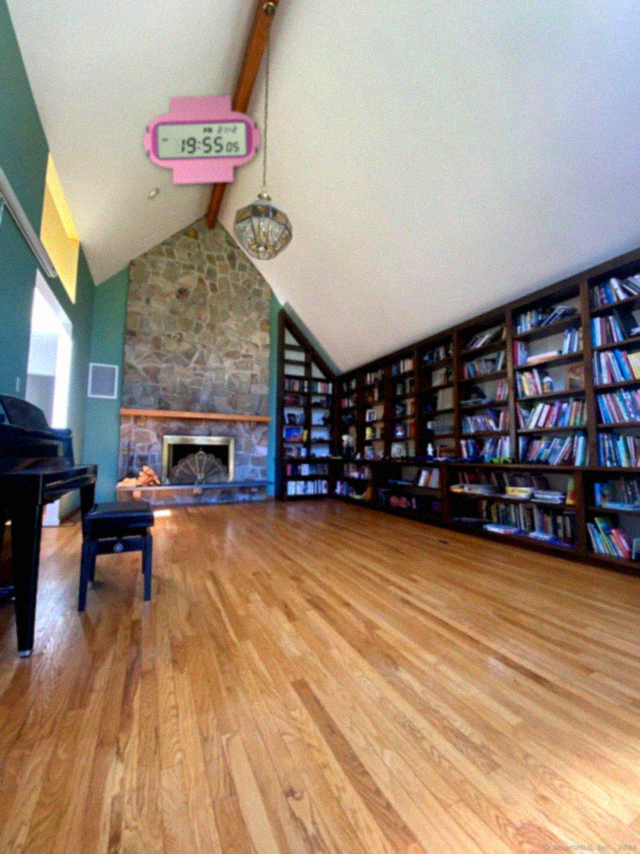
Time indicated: 19:55
